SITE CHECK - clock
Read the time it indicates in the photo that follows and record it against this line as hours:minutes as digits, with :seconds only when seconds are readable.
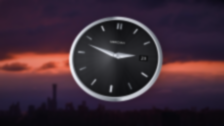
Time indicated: 2:48
